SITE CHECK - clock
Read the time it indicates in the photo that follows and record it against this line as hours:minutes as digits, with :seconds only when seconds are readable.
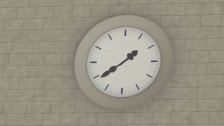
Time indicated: 1:39
